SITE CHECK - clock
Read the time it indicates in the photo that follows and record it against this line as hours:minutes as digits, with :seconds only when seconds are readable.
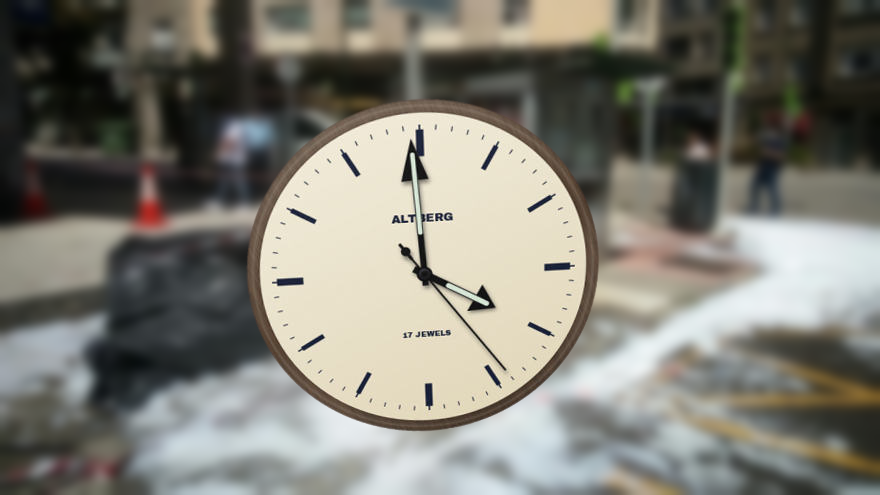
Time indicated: 3:59:24
